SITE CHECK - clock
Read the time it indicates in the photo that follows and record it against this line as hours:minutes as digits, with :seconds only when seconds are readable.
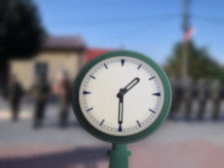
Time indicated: 1:30
